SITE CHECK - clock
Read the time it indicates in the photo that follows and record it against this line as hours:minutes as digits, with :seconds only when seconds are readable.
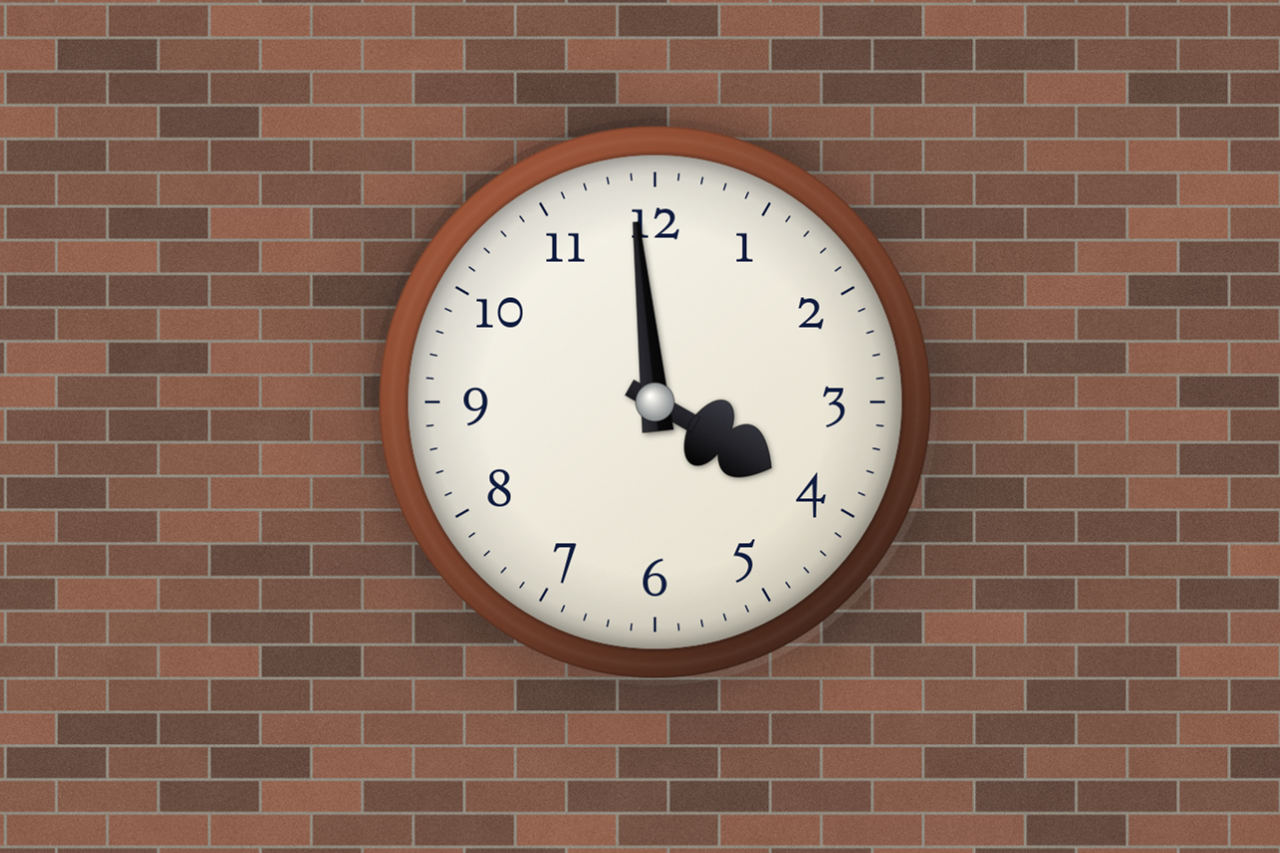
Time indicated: 3:59
